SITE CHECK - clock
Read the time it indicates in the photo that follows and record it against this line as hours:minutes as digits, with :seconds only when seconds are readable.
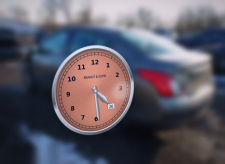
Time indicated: 4:29
